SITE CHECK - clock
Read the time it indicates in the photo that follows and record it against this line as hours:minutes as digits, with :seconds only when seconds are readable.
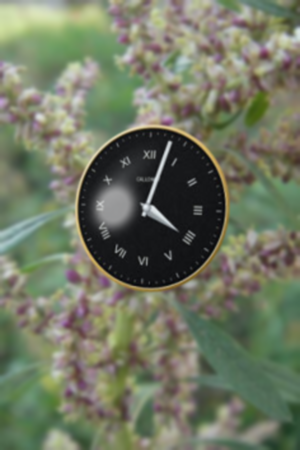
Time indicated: 4:03
